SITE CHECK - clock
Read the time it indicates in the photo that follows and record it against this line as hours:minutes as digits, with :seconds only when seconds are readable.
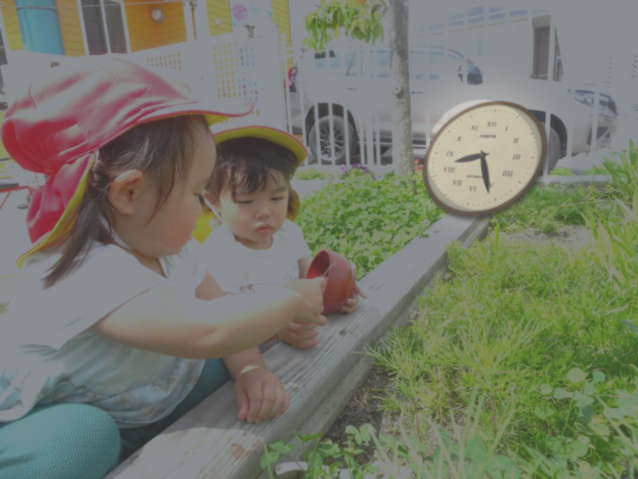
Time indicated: 8:26
